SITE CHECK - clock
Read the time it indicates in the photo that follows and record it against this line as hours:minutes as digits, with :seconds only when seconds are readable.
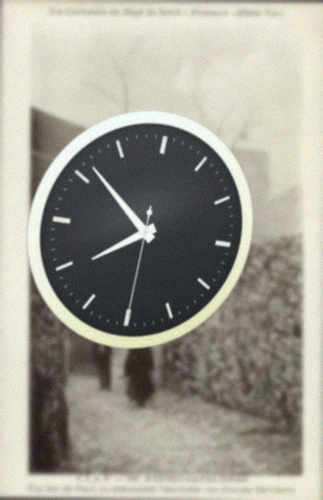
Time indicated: 7:51:30
